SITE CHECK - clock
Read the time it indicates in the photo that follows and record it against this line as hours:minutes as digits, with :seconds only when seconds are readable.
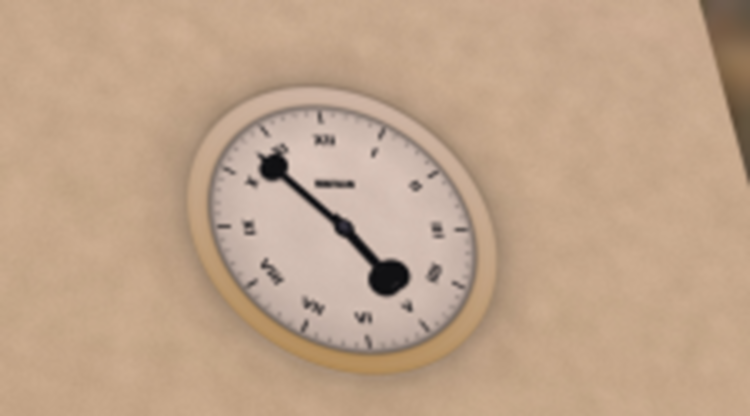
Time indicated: 4:53
